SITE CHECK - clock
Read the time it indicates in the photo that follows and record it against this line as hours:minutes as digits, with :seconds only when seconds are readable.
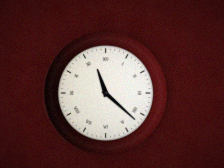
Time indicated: 11:22
